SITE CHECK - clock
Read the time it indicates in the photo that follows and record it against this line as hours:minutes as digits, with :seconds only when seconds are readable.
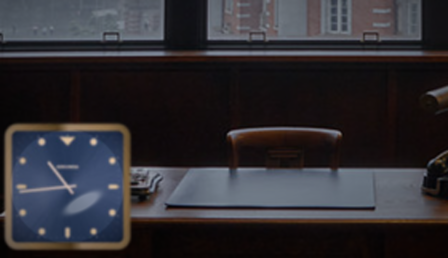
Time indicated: 10:44
